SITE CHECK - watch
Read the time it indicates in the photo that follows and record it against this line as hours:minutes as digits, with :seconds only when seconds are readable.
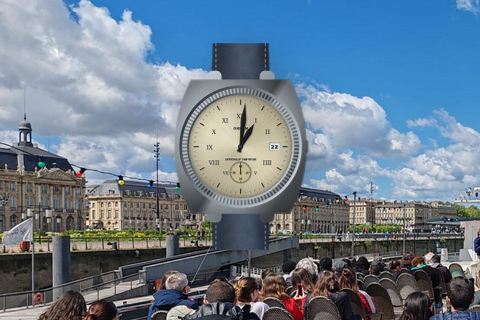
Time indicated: 1:01
